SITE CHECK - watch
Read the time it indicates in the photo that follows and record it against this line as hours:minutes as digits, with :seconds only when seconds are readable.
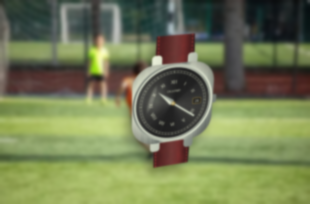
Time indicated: 10:21
